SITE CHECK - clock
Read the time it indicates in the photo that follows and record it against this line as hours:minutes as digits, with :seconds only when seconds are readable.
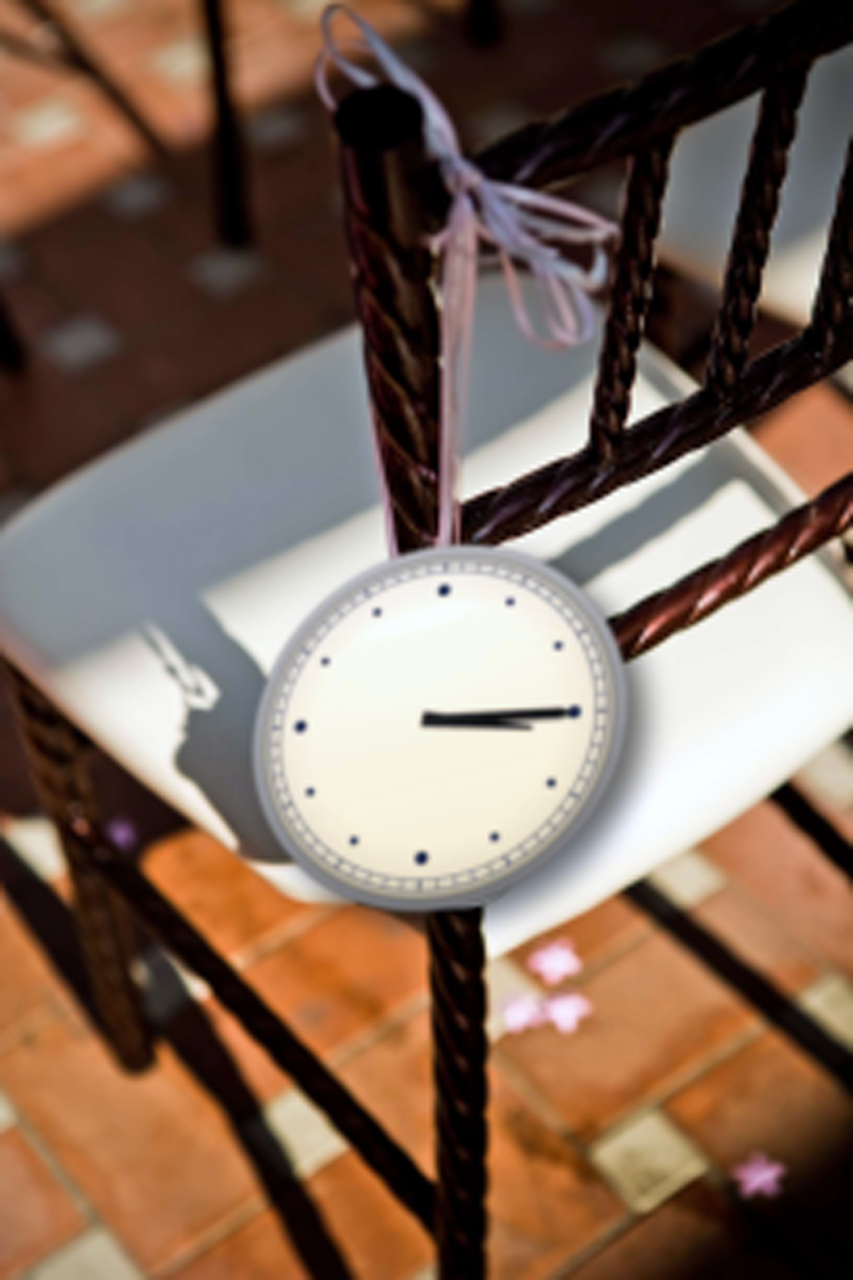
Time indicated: 3:15
